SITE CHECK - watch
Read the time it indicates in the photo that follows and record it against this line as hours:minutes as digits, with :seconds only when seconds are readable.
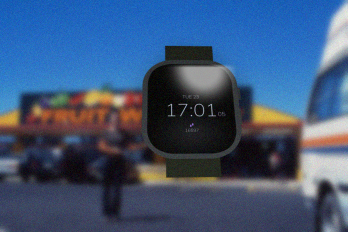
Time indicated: 17:01
